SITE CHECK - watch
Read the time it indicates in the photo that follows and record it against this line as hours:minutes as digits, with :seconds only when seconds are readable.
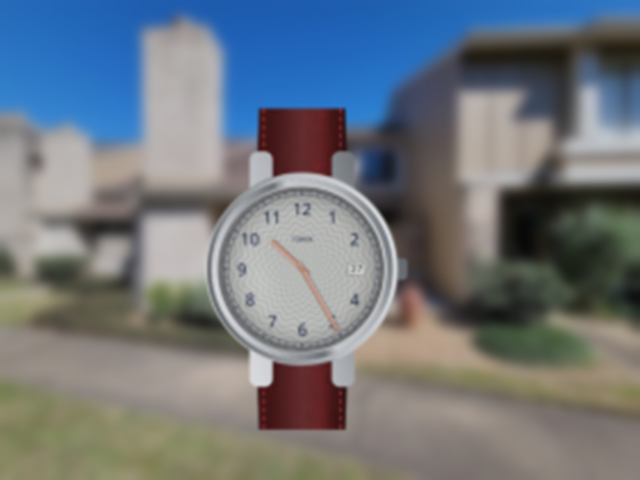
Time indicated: 10:25
